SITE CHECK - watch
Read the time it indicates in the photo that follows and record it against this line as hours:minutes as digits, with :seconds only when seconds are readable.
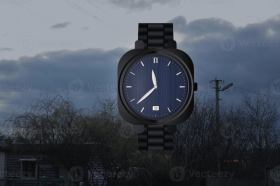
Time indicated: 11:38
